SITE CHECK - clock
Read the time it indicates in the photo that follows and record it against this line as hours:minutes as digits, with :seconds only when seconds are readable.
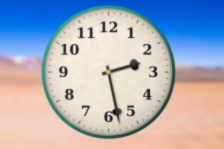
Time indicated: 2:28
